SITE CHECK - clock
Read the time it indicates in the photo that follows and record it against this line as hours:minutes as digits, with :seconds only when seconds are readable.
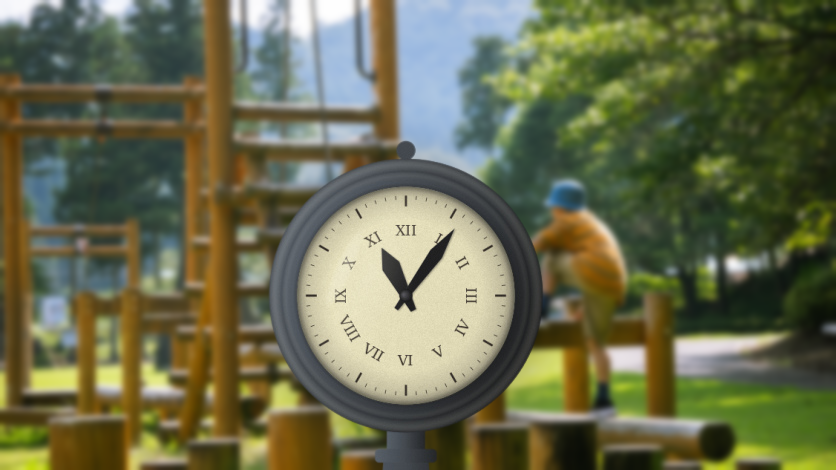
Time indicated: 11:06
